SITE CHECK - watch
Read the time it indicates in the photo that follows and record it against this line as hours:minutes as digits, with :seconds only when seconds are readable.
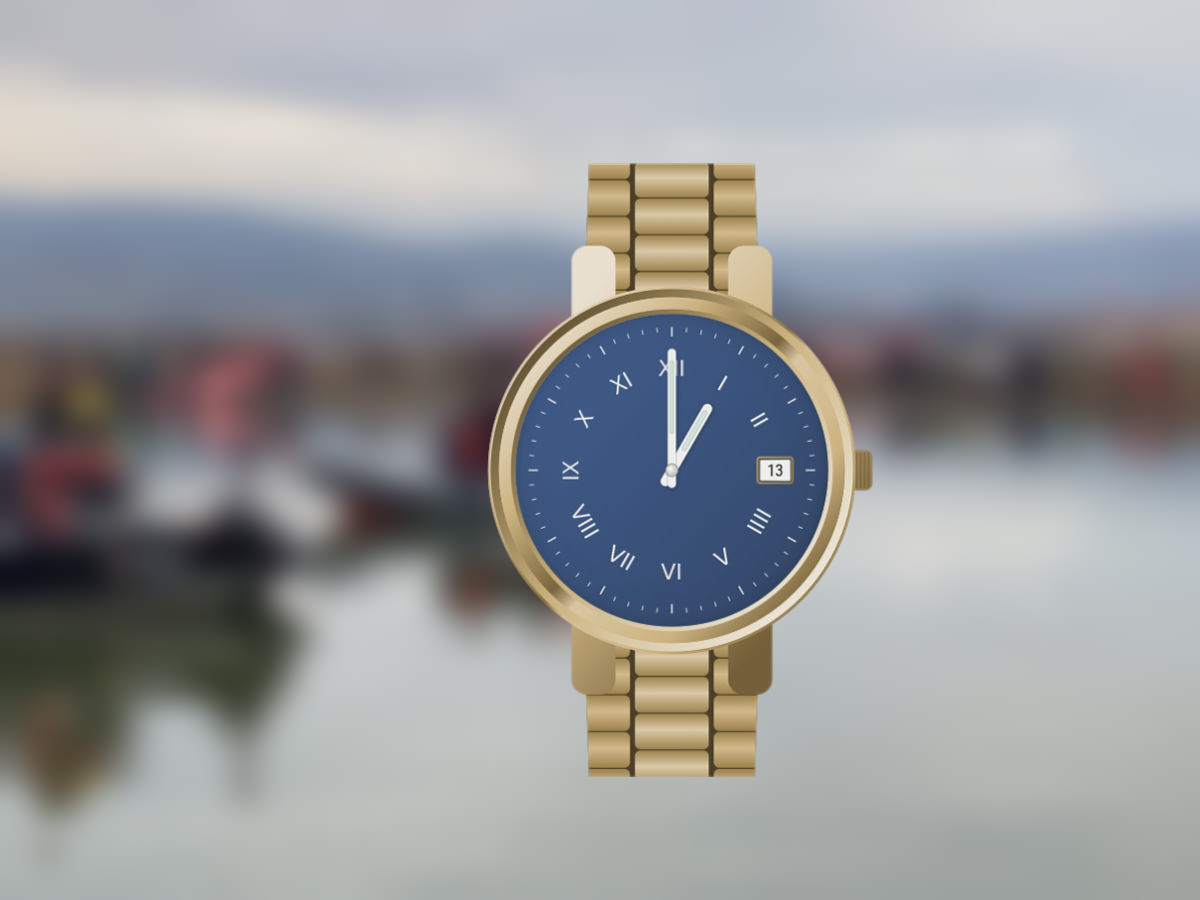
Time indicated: 1:00
